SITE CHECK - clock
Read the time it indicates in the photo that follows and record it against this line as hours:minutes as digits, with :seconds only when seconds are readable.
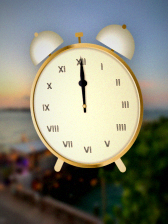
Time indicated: 12:00
